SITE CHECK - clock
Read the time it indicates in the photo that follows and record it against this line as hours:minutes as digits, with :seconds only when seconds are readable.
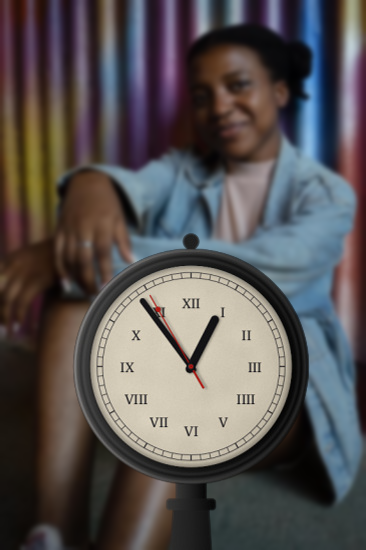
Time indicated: 12:53:55
